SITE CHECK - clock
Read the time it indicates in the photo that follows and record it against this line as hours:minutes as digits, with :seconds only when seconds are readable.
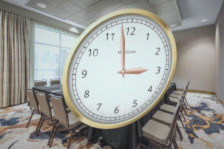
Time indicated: 2:58
